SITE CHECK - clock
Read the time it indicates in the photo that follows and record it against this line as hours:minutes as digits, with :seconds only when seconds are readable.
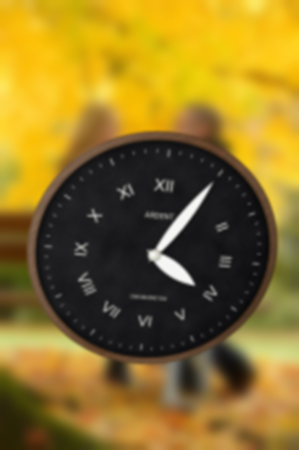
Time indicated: 4:05
